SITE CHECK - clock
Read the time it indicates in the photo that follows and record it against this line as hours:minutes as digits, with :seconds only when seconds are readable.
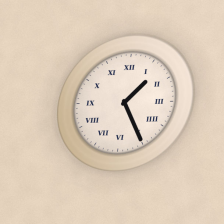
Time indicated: 1:25
